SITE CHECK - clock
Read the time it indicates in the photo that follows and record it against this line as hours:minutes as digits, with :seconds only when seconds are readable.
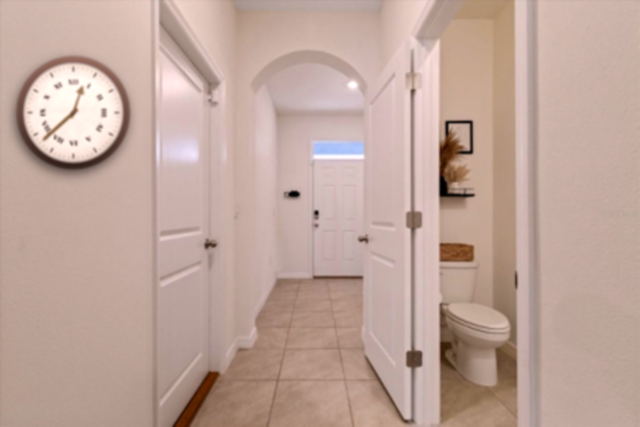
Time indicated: 12:38
